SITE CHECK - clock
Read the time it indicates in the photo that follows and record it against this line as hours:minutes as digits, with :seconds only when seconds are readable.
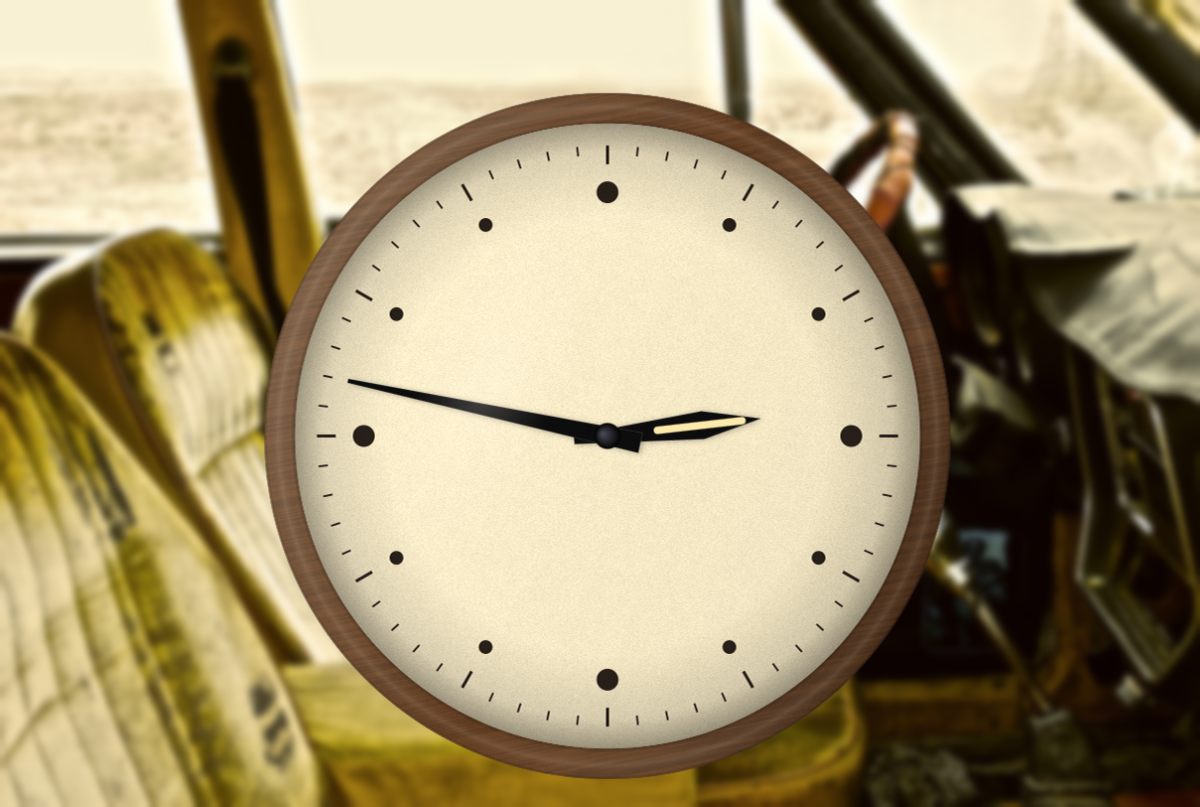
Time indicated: 2:47
